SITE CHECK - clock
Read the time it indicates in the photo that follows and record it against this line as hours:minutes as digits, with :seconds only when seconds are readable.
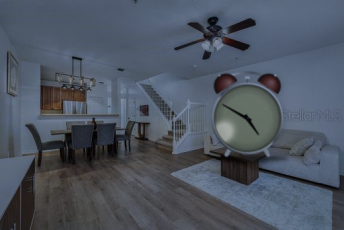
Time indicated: 4:50
